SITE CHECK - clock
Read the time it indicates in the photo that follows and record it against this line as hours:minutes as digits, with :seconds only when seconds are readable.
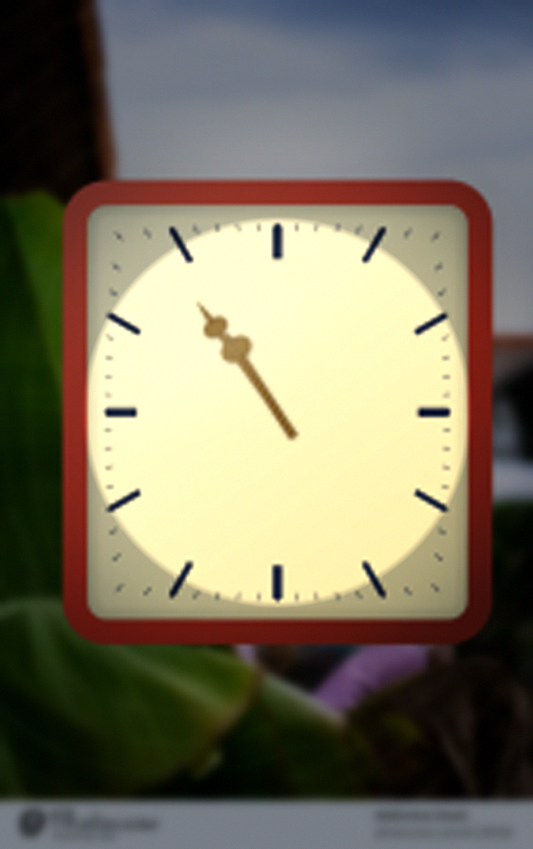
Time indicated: 10:54
